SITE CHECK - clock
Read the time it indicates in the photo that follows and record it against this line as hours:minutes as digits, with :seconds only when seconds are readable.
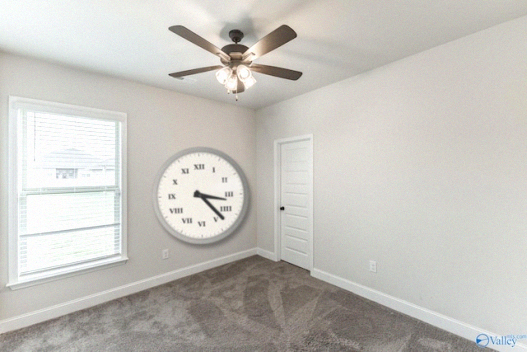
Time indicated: 3:23
